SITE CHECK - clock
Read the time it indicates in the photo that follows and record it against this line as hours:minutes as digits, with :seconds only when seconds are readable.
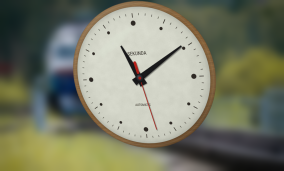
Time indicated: 11:09:28
